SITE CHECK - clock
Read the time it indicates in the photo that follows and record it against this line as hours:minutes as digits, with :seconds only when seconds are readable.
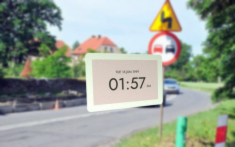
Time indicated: 1:57
